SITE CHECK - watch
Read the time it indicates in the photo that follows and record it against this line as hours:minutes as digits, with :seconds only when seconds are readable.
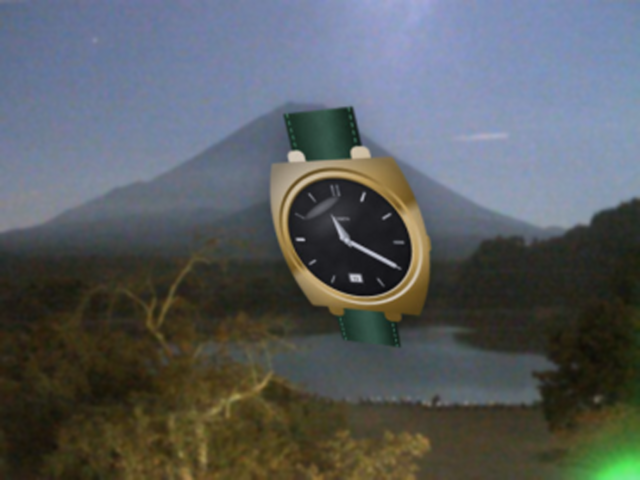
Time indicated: 11:20
